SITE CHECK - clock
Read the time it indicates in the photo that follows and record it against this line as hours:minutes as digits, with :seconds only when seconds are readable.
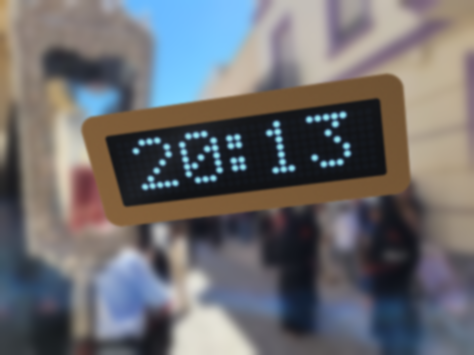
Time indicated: 20:13
